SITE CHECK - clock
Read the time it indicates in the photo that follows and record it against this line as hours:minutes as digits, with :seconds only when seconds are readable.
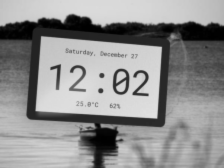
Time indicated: 12:02
